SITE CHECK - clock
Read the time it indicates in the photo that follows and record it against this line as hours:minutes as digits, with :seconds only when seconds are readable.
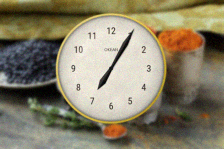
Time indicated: 7:05
